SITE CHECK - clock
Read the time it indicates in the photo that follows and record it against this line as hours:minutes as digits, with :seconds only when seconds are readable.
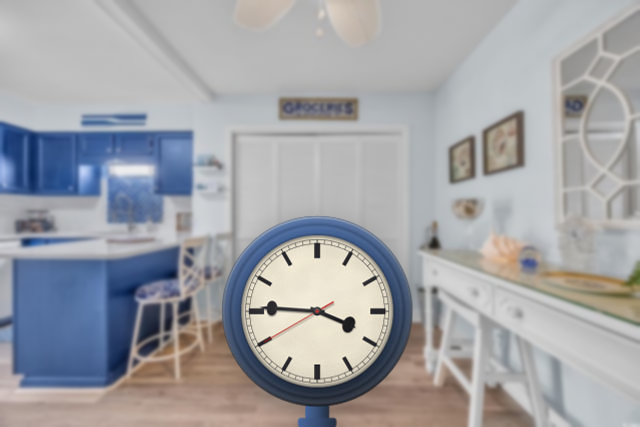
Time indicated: 3:45:40
